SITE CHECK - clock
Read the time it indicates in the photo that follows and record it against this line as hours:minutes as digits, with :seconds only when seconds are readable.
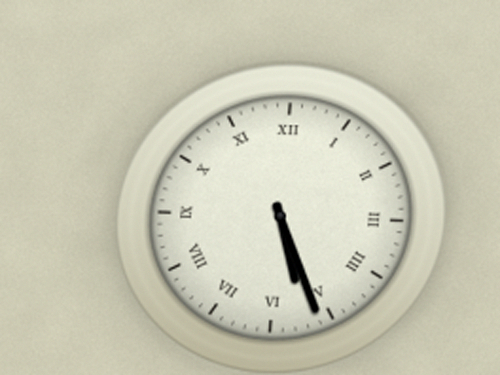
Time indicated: 5:26
